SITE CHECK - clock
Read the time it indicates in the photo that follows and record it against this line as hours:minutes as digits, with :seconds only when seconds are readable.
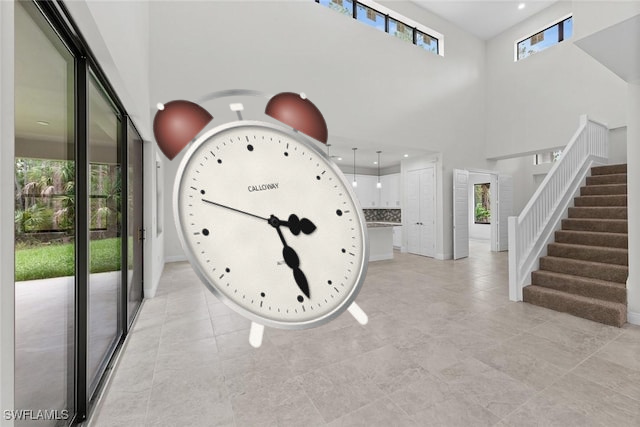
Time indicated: 3:28:49
